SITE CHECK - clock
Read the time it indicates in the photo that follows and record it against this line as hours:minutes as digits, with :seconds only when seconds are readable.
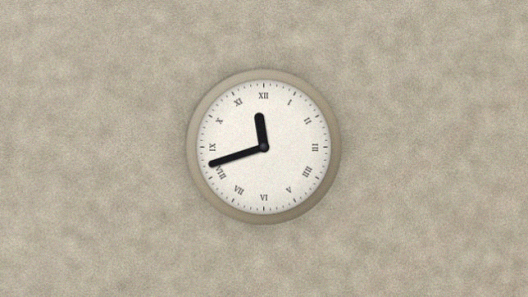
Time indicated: 11:42
